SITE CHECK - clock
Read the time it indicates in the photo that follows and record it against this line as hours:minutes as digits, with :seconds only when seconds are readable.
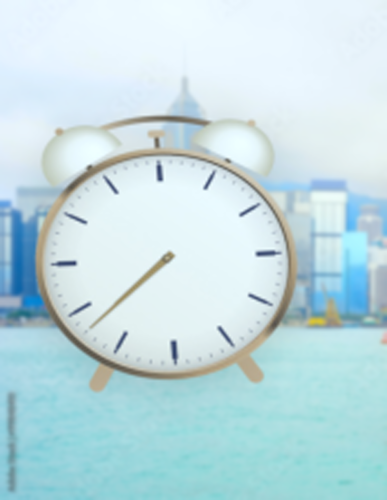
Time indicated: 7:38
